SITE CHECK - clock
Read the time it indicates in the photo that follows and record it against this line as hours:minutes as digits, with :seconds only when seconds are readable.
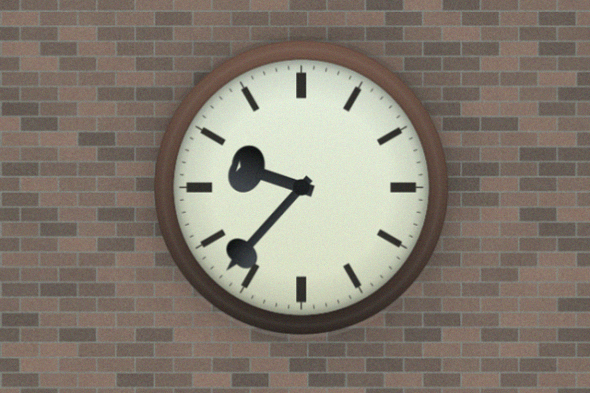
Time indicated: 9:37
